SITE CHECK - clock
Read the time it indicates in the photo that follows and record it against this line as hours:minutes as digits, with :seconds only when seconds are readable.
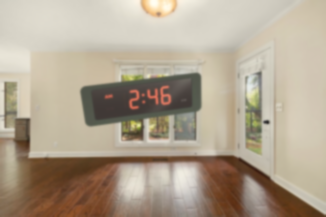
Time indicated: 2:46
